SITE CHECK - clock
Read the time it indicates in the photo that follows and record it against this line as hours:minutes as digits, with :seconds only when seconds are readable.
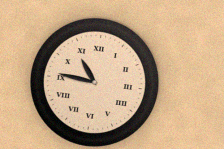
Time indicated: 10:46
